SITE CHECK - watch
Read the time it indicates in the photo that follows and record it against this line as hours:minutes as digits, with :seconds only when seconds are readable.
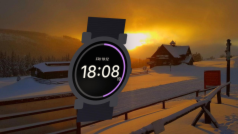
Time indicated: 18:08
